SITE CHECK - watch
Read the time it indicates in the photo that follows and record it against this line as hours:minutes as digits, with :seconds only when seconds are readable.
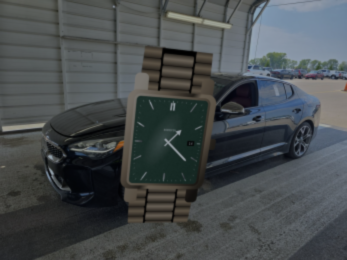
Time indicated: 1:22
